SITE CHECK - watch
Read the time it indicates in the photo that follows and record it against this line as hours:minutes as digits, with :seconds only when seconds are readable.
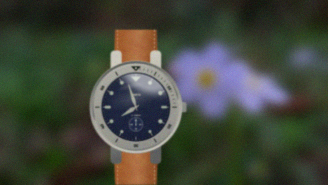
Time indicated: 7:57
